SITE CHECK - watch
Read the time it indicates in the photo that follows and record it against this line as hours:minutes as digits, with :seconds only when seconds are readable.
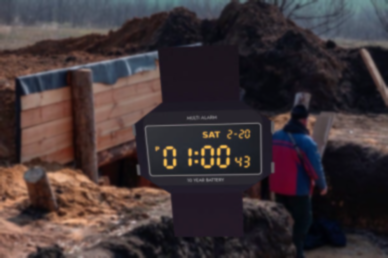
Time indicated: 1:00:43
